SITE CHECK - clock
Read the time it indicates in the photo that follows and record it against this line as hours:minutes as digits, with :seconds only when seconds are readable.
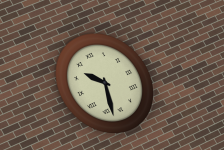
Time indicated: 10:33
